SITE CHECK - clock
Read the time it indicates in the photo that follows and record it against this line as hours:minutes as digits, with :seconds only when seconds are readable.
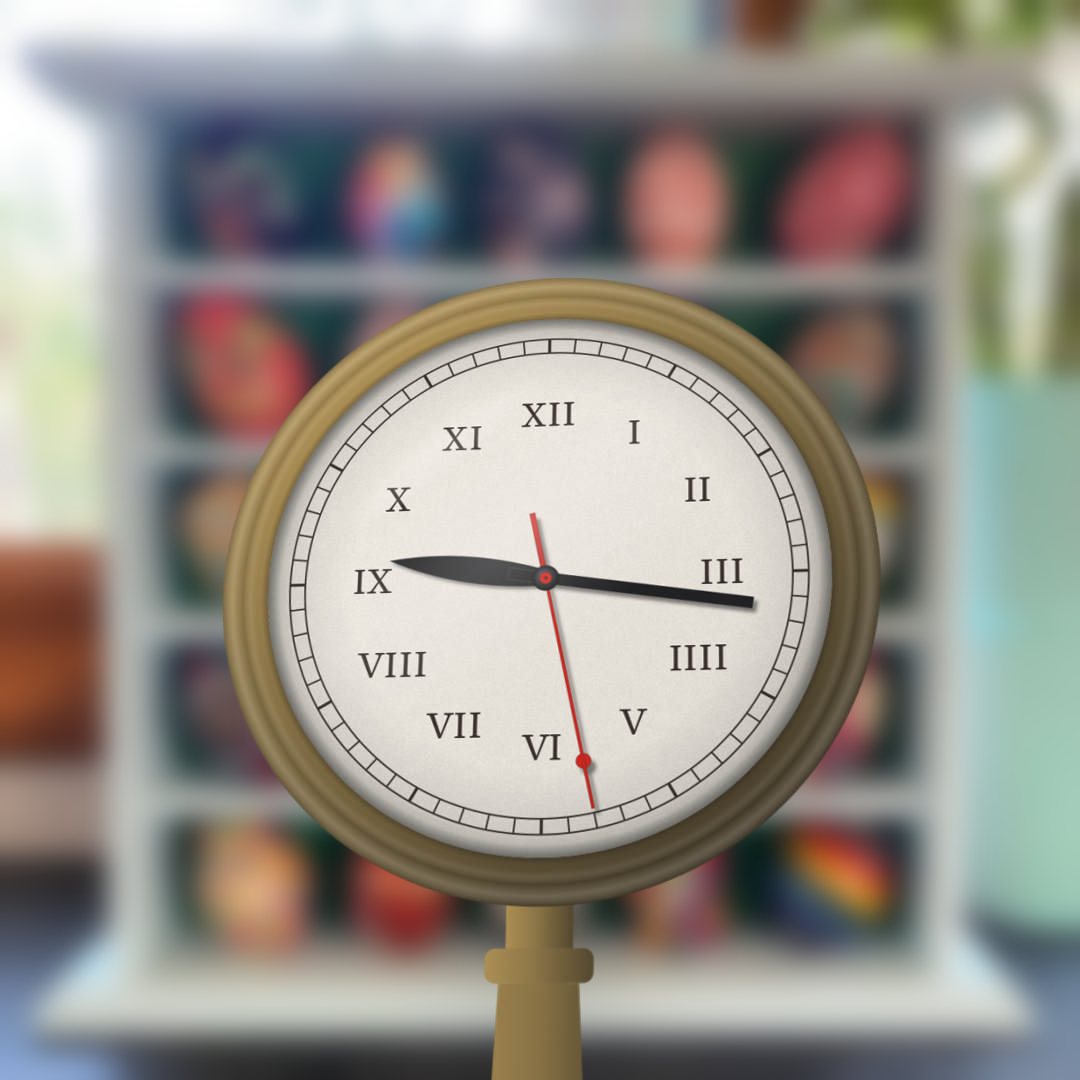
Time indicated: 9:16:28
